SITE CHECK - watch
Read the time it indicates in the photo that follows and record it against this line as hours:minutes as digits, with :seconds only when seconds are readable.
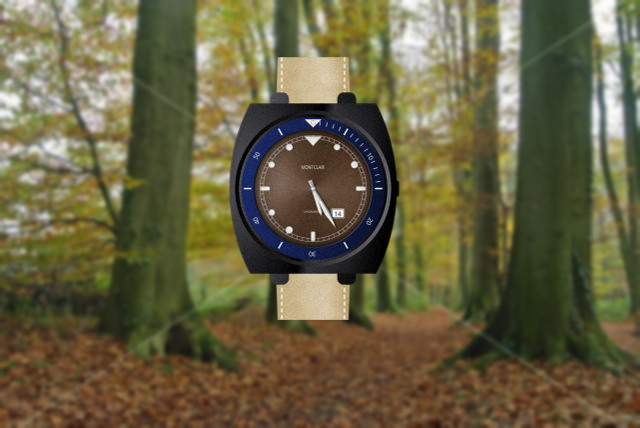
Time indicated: 5:25
